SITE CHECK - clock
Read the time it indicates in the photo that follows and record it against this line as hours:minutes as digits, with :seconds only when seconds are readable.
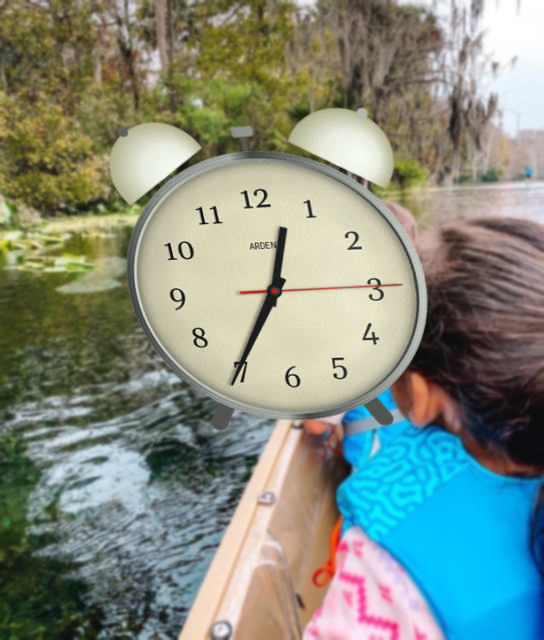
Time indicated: 12:35:15
